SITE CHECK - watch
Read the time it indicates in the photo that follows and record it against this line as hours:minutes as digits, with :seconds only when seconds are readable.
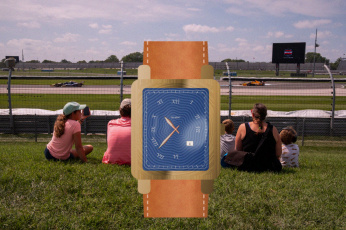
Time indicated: 10:37
